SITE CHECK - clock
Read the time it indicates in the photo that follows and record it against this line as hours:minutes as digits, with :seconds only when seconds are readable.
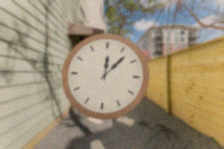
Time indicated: 12:07
